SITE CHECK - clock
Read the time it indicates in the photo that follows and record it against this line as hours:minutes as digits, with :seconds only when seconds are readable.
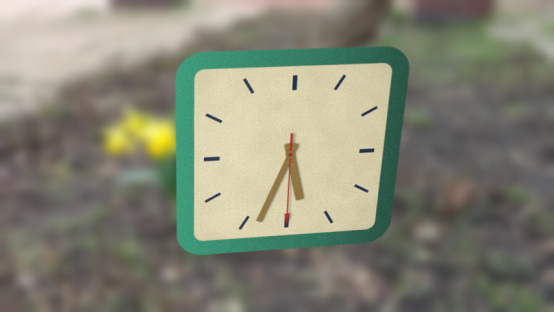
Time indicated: 5:33:30
